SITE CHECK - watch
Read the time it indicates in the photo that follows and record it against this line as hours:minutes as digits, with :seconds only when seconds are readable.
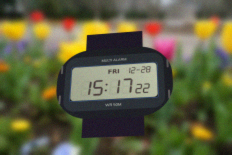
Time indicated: 15:17:22
